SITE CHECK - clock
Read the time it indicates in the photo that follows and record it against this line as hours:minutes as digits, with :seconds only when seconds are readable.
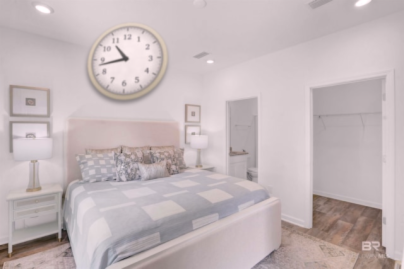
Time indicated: 10:43
